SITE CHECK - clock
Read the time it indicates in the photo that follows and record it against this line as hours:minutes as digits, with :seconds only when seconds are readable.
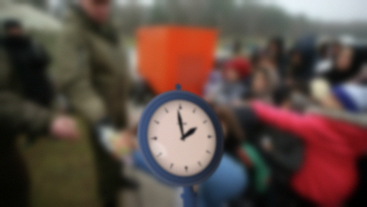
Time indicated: 1:59
